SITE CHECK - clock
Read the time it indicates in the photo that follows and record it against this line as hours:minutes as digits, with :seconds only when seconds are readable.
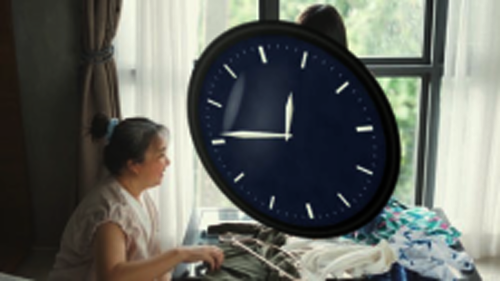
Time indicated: 12:46
